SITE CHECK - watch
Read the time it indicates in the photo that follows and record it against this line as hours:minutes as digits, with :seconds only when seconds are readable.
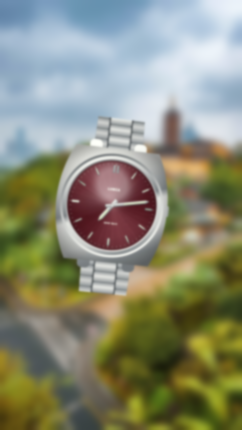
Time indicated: 7:13
